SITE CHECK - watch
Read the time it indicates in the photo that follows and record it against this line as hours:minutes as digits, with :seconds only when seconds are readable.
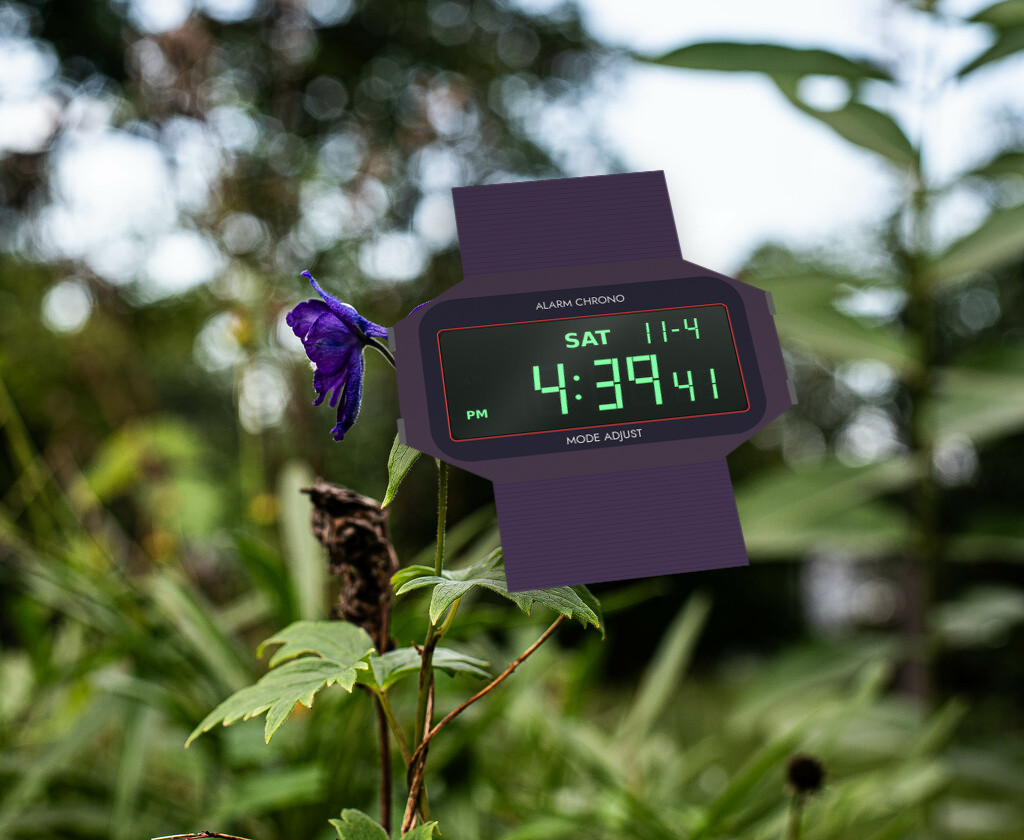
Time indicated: 4:39:41
